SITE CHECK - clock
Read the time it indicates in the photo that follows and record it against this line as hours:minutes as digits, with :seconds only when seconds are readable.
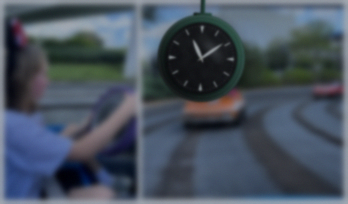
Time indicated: 11:09
